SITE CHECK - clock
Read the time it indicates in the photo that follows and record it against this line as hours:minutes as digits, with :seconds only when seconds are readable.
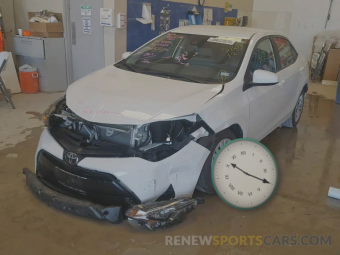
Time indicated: 10:20
